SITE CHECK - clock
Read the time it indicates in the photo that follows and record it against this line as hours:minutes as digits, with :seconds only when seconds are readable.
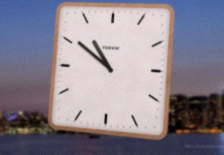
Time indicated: 10:51
